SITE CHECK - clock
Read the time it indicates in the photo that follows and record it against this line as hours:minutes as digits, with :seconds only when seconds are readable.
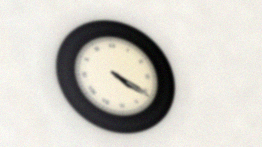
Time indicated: 4:21
